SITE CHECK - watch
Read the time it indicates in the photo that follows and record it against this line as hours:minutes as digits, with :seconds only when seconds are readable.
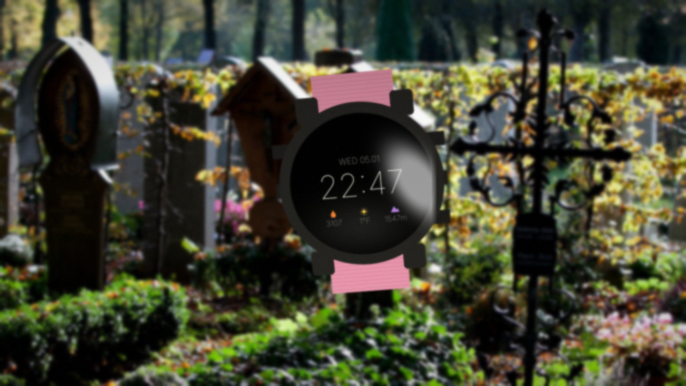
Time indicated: 22:47
